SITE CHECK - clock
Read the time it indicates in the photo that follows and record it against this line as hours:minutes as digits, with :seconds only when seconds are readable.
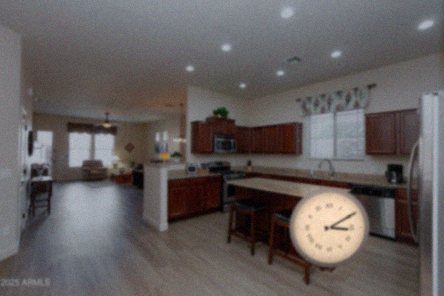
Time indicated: 3:10
